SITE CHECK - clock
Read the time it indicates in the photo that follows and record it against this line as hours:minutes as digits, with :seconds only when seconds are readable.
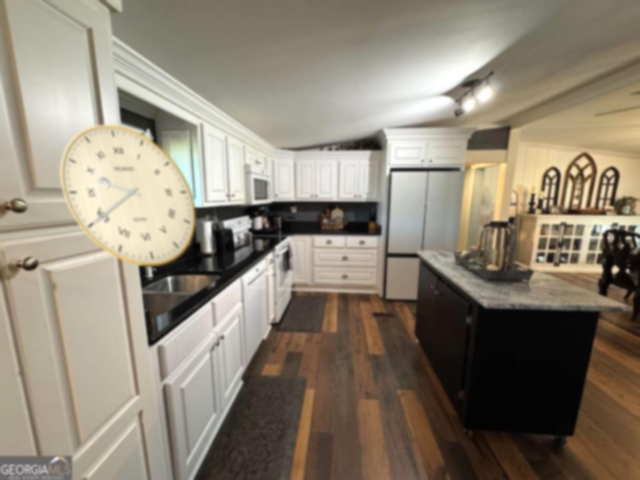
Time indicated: 9:40
